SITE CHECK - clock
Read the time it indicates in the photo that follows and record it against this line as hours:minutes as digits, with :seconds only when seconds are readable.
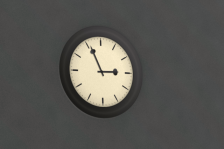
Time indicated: 2:56
